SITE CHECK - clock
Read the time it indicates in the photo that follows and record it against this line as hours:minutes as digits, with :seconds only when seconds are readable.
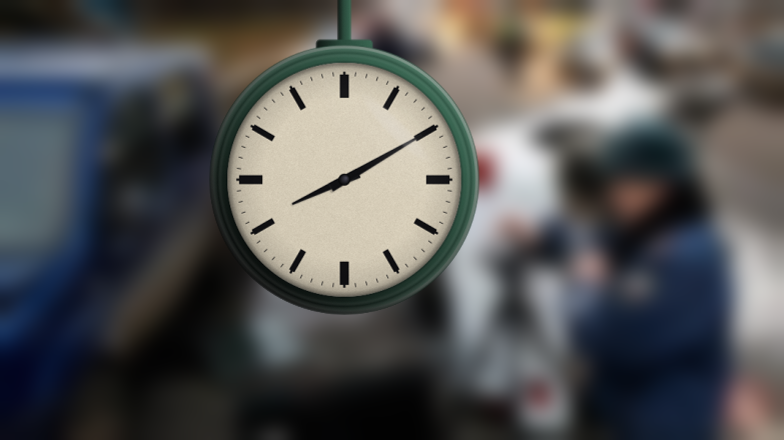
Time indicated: 8:10
